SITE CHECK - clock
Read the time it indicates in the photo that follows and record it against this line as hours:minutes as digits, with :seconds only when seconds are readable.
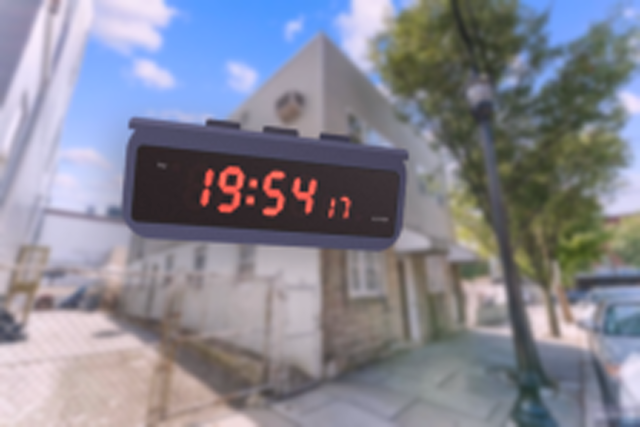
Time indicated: 19:54:17
